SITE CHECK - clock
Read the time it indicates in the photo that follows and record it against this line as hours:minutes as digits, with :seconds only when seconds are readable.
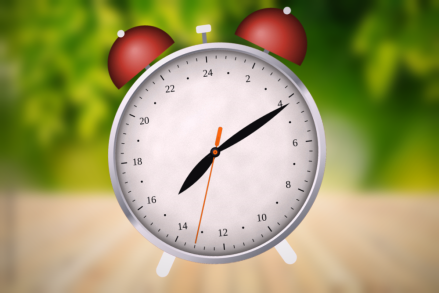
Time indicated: 15:10:33
